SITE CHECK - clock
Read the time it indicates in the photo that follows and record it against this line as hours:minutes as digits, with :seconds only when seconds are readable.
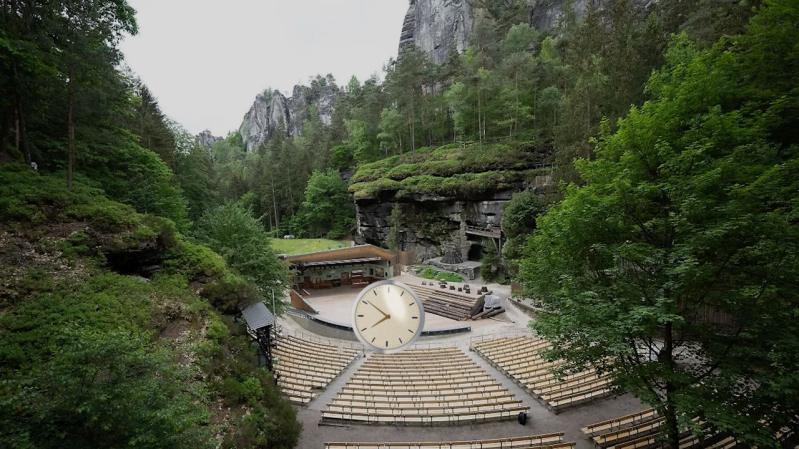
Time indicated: 7:51
